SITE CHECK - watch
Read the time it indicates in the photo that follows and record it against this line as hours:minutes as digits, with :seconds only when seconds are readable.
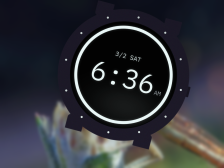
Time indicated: 6:36
